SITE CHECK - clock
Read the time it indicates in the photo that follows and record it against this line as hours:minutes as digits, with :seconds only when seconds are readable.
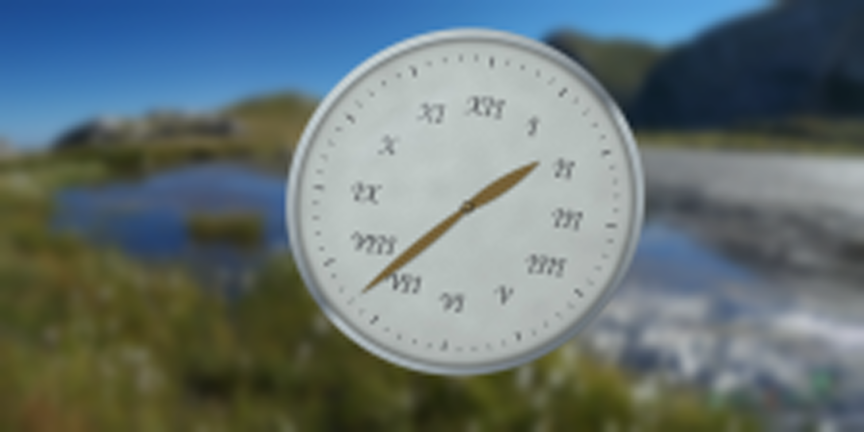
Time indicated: 1:37
